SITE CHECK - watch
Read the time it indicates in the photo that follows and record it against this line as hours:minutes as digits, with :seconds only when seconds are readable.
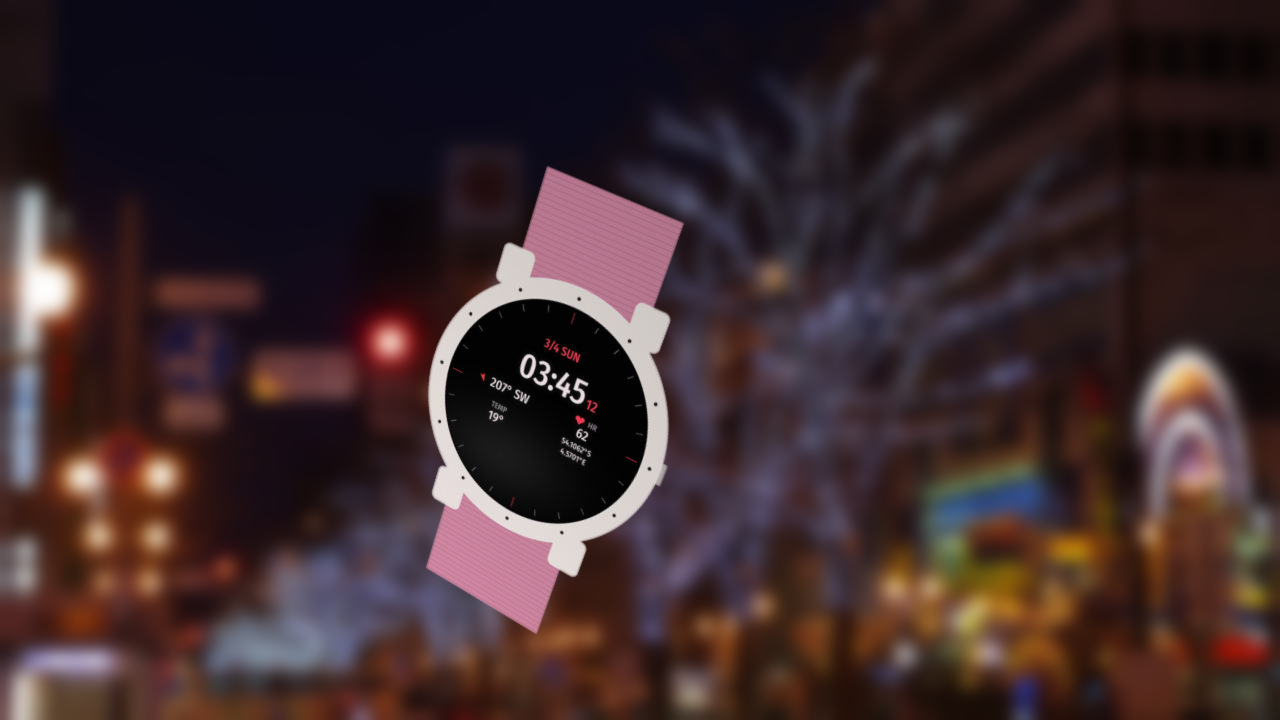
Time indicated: 3:45:12
